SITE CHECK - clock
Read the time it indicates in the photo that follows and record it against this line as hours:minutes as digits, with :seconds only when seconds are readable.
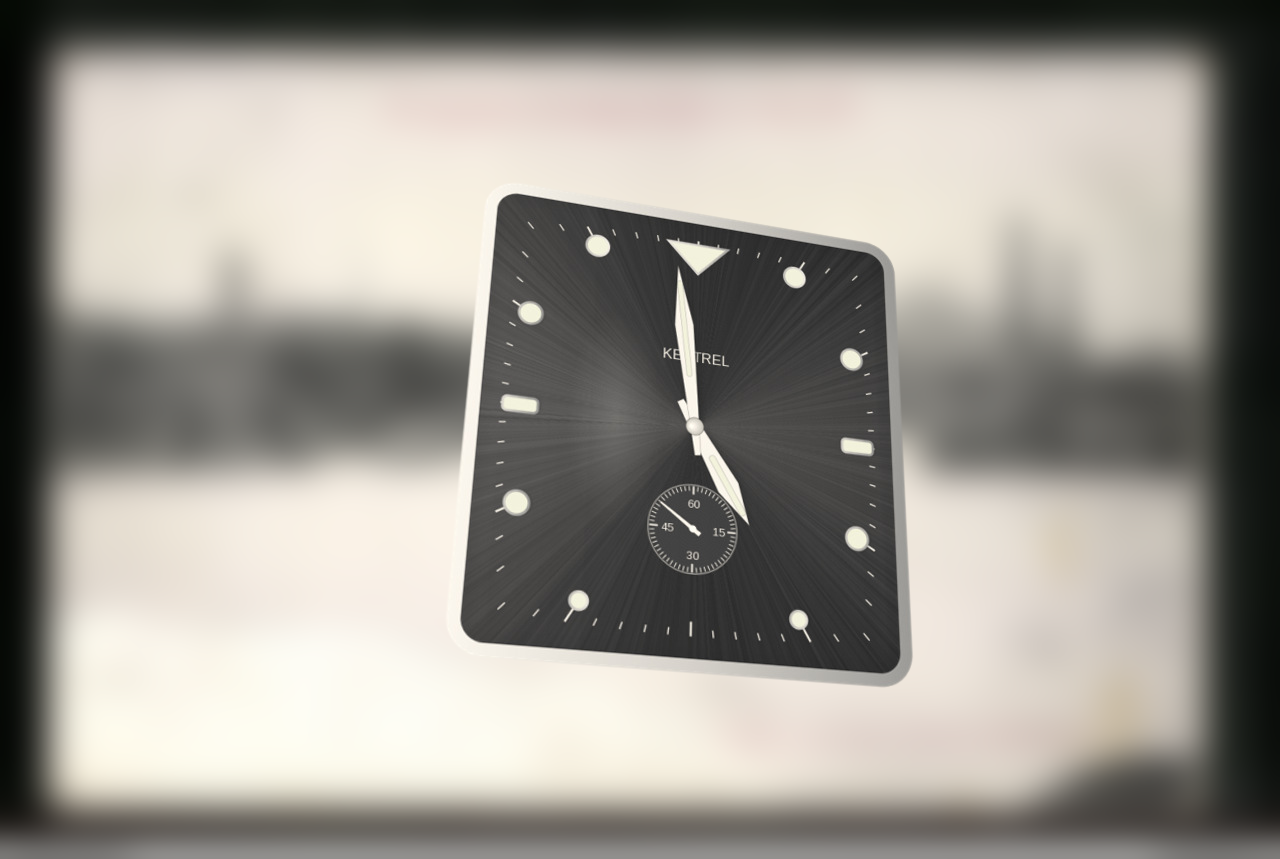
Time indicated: 4:58:51
